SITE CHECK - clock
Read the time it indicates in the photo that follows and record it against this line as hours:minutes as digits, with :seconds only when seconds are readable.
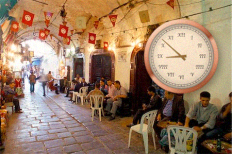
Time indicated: 8:52
